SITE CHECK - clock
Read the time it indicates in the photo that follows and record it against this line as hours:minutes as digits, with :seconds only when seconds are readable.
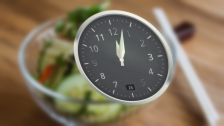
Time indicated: 12:03
